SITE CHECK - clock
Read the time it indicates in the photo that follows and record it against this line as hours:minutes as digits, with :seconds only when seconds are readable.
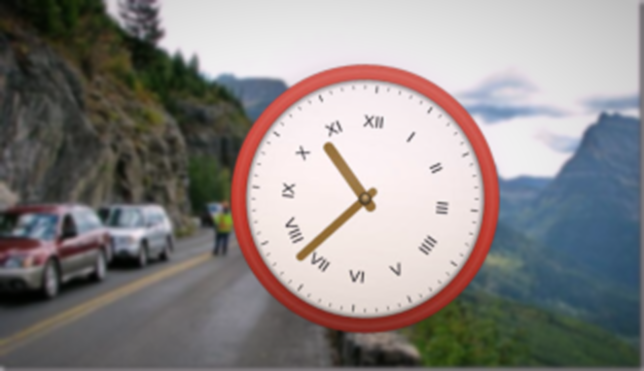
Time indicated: 10:37
